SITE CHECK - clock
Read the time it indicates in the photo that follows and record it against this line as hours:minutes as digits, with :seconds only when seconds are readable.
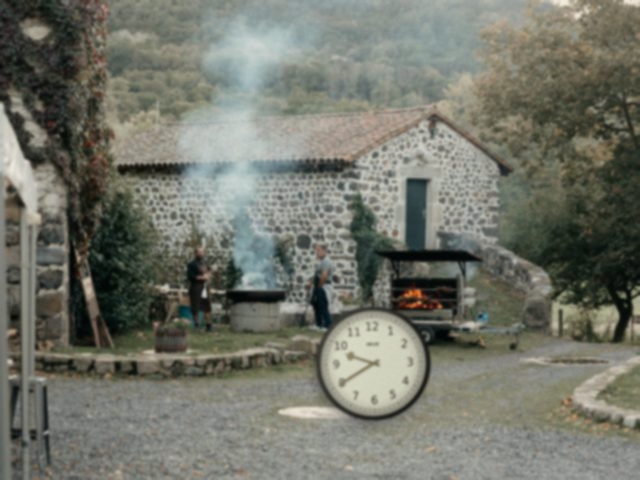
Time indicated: 9:40
